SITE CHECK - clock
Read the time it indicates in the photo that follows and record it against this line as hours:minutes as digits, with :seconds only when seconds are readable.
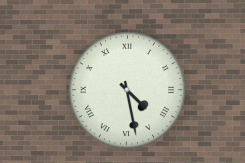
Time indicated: 4:28
